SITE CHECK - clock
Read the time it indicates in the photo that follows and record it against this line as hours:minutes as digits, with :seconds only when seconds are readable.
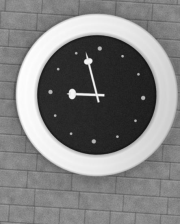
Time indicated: 8:57
